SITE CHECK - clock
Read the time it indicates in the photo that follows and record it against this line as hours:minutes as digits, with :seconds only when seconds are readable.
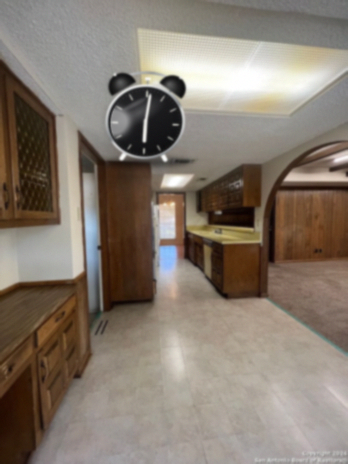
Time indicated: 6:01
